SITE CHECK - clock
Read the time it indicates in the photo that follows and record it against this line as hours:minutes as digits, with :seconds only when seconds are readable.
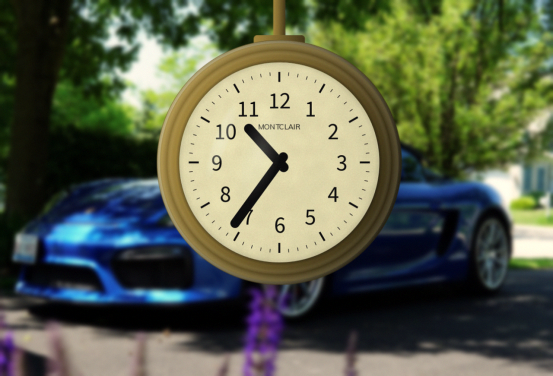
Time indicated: 10:36
